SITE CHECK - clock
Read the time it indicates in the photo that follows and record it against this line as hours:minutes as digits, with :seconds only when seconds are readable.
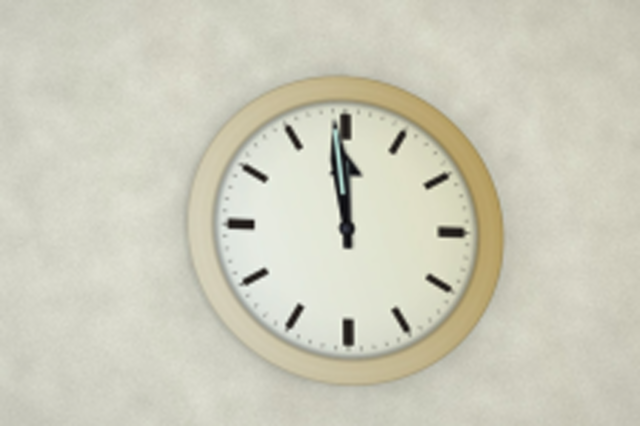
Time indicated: 11:59
